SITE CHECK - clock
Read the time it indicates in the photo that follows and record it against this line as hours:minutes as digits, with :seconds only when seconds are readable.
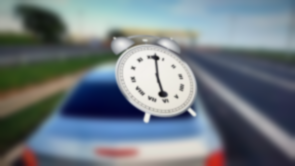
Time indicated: 6:02
